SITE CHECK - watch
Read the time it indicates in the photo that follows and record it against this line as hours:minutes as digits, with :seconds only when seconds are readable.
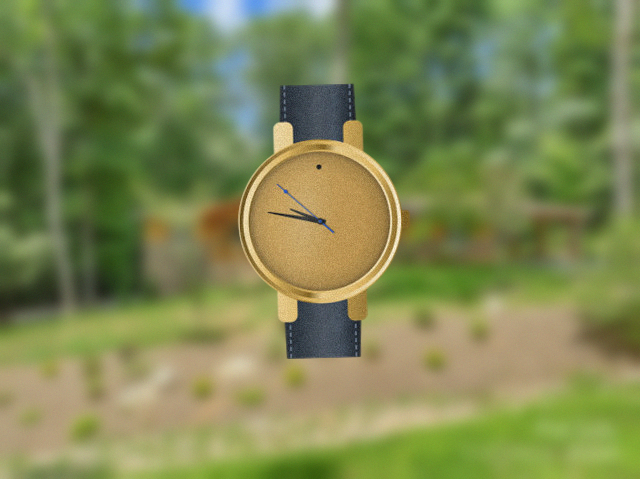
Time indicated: 9:46:52
